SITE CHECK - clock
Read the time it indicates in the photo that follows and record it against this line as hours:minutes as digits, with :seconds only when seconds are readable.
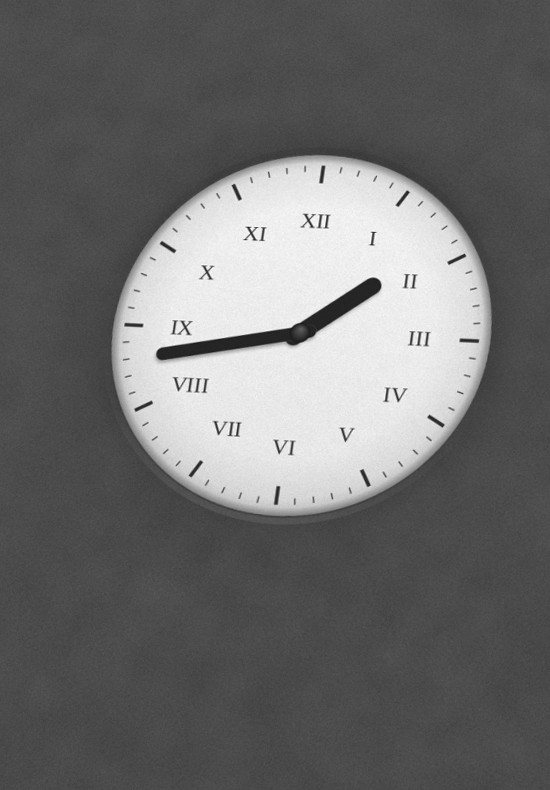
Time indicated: 1:43
